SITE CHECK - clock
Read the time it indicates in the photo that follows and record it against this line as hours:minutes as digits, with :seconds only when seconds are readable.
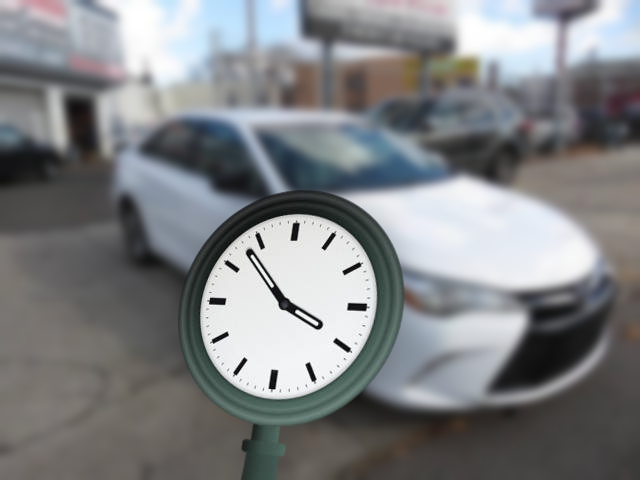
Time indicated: 3:53
